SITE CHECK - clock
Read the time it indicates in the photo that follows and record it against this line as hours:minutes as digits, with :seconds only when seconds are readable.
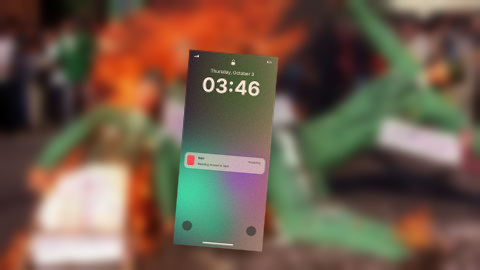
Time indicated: 3:46
